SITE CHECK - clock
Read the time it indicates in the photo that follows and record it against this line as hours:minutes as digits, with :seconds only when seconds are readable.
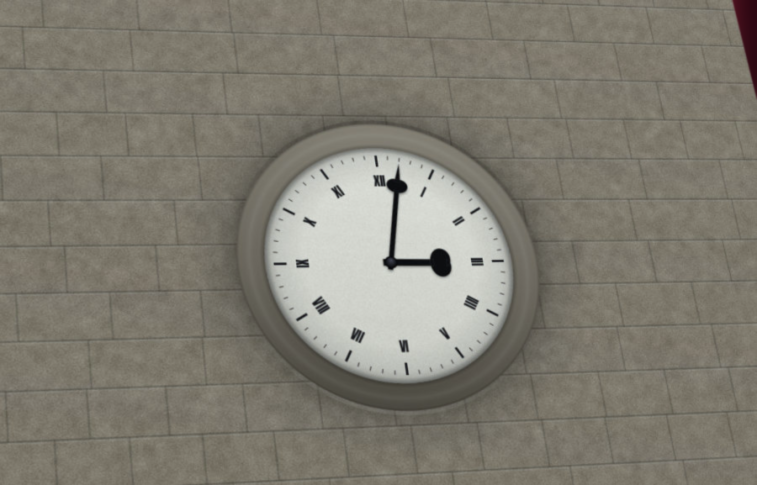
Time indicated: 3:02
